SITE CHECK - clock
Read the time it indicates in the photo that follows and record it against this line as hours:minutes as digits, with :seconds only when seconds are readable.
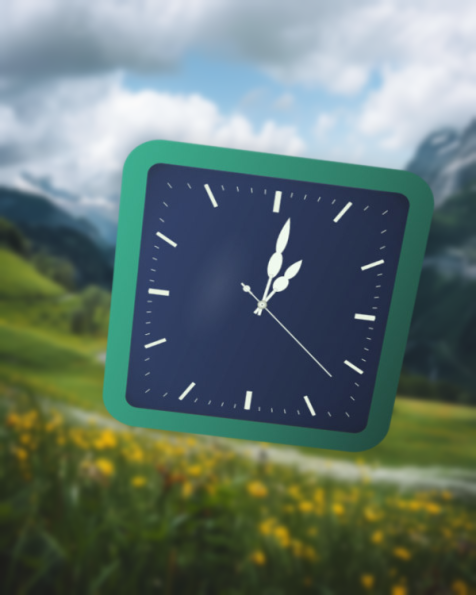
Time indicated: 1:01:22
